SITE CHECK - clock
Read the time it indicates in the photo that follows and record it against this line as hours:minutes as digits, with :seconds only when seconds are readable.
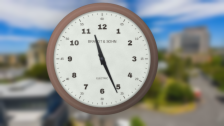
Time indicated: 11:26
